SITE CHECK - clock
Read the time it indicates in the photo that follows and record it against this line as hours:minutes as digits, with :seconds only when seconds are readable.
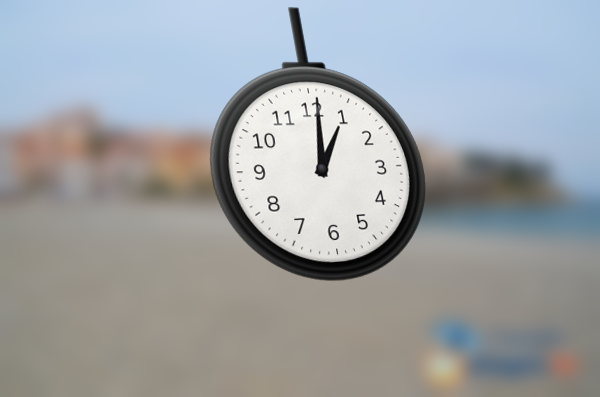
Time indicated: 1:01
